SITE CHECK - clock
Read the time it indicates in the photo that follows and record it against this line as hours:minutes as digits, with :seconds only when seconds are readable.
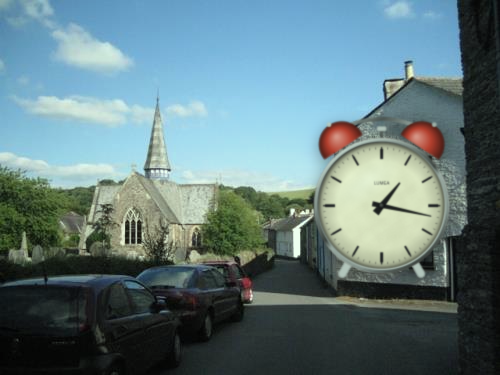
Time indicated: 1:17
